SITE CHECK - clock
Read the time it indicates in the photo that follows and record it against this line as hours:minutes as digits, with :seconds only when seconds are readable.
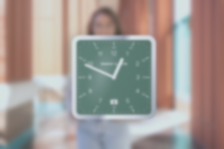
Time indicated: 12:49
